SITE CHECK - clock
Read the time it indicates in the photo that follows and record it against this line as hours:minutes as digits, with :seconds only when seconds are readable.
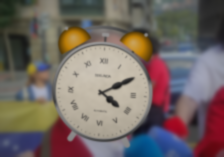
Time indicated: 4:10
